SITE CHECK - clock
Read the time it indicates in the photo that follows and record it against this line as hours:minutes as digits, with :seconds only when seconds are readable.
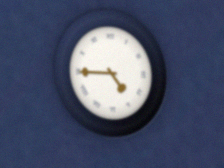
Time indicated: 4:45
